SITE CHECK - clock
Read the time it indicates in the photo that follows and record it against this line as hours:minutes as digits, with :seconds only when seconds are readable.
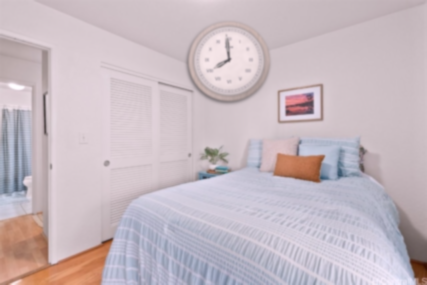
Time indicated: 7:59
